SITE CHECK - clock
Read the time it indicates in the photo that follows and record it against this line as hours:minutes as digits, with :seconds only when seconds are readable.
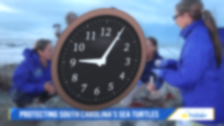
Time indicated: 9:05
